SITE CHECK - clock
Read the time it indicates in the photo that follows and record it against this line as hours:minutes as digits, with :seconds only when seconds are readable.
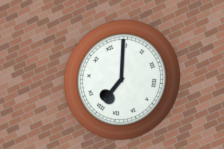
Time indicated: 8:04
